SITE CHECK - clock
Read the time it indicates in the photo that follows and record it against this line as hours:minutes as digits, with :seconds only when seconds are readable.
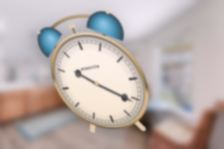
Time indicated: 10:21
